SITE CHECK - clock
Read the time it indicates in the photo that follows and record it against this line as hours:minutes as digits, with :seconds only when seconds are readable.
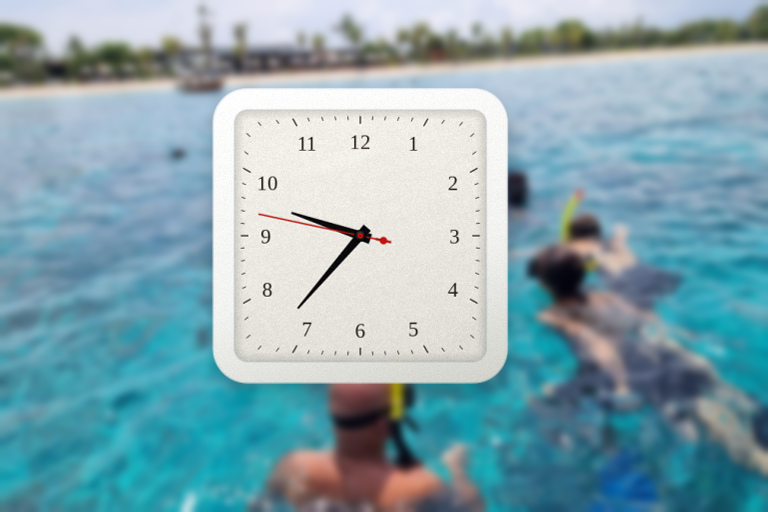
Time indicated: 9:36:47
